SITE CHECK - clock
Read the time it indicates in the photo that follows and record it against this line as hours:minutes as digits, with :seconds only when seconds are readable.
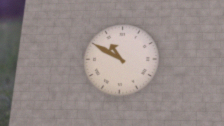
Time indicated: 10:50
